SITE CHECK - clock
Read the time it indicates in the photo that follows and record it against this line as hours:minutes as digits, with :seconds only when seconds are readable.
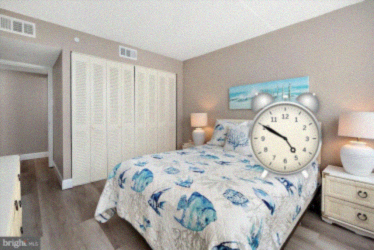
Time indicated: 4:50
